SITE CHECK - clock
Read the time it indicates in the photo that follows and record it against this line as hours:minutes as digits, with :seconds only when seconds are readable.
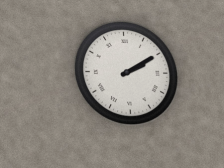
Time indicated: 2:10
